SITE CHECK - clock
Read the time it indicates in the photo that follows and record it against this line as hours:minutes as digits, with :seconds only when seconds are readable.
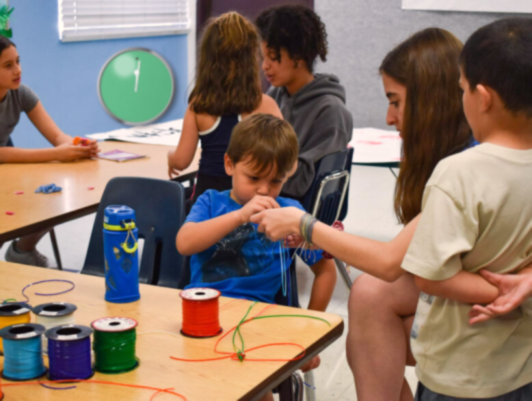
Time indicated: 12:01
